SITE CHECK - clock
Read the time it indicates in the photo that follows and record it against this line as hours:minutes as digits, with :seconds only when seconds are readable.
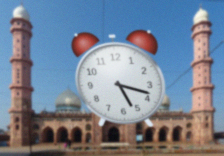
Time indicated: 5:18
